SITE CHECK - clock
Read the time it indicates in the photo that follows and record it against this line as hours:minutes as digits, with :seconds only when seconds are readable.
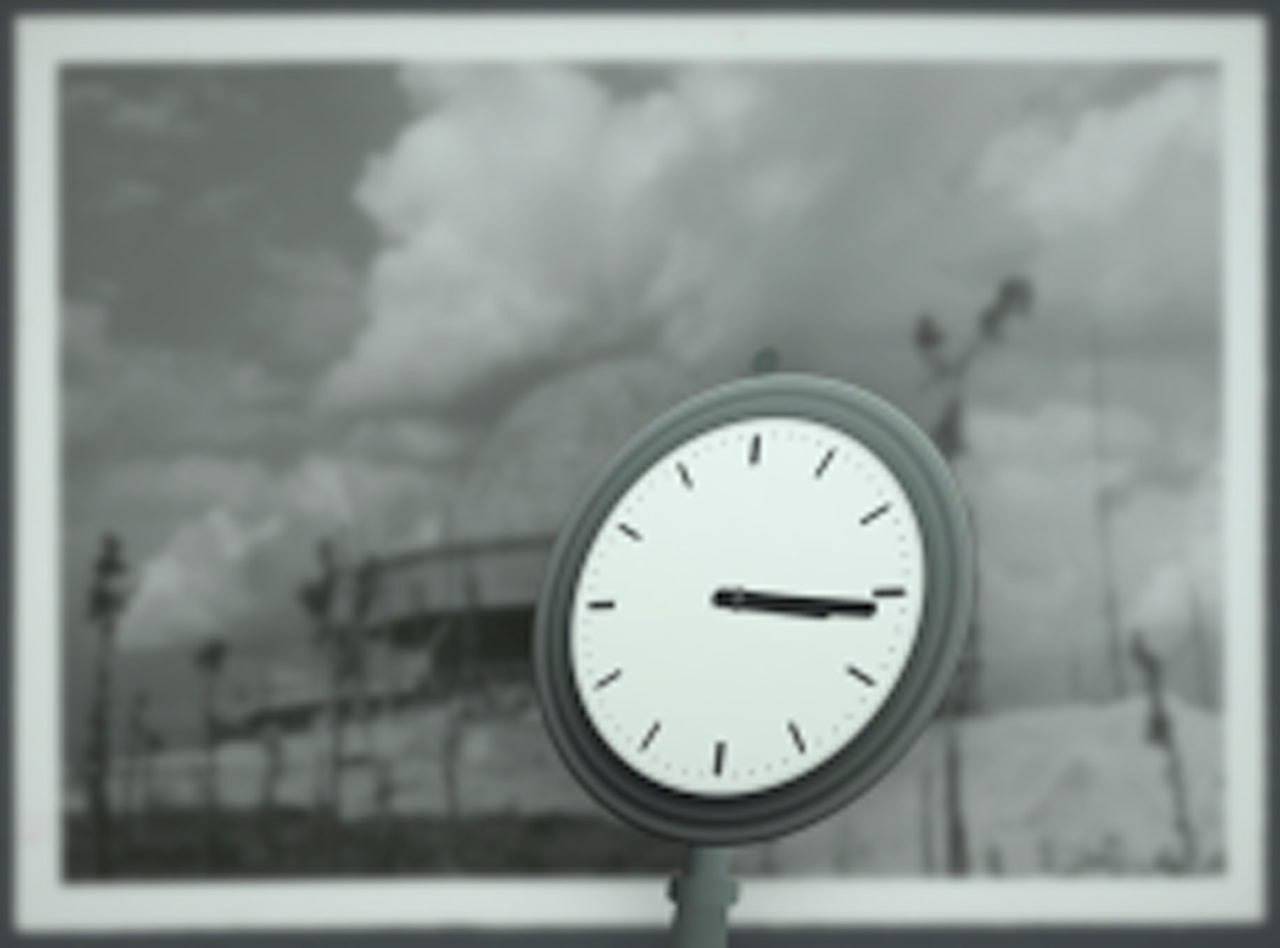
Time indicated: 3:16
